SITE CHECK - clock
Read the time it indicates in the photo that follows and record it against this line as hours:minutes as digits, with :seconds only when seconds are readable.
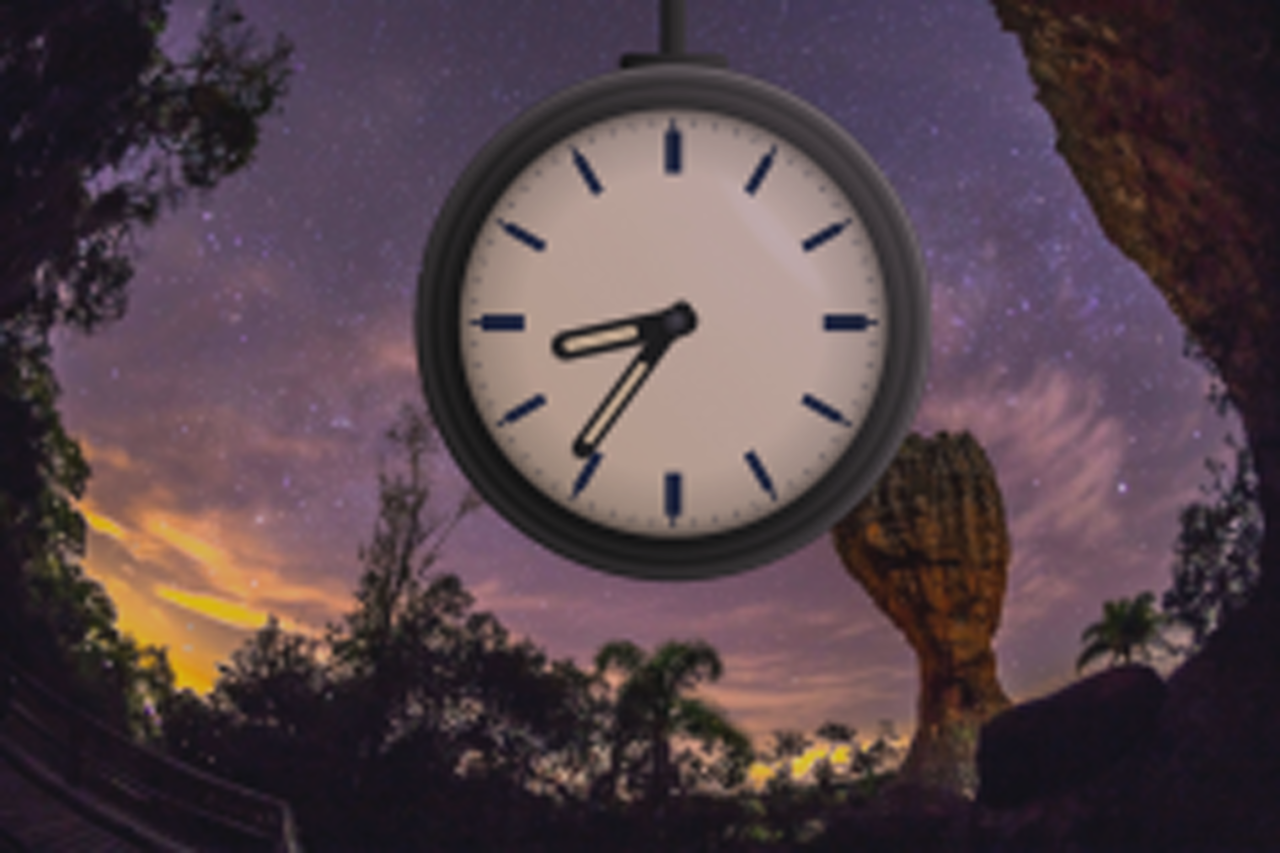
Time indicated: 8:36
